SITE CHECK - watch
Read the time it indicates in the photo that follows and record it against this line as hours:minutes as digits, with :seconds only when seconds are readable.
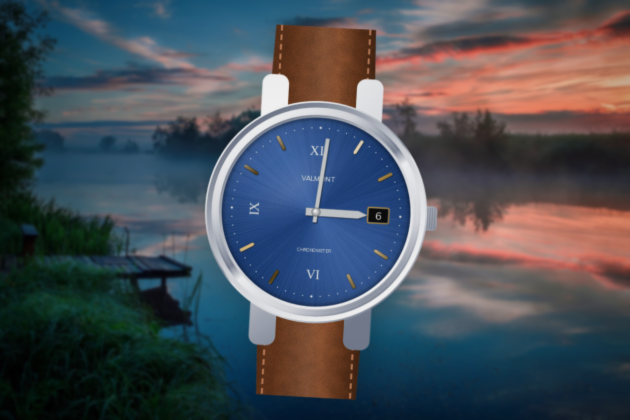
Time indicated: 3:01
